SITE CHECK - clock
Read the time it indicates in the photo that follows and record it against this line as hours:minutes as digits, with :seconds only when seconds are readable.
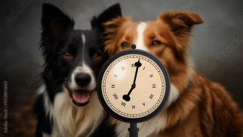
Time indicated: 7:02
